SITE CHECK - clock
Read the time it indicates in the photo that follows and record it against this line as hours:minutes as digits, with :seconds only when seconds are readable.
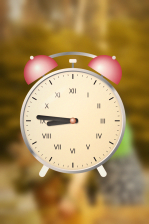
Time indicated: 8:46
